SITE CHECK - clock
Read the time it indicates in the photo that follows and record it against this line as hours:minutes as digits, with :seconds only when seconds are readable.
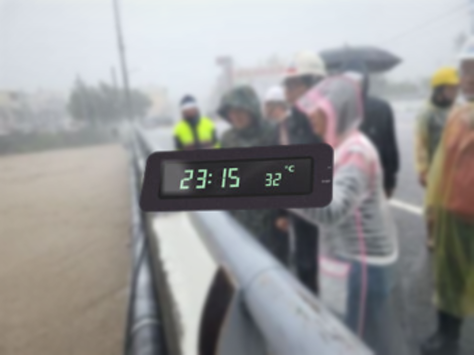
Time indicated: 23:15
